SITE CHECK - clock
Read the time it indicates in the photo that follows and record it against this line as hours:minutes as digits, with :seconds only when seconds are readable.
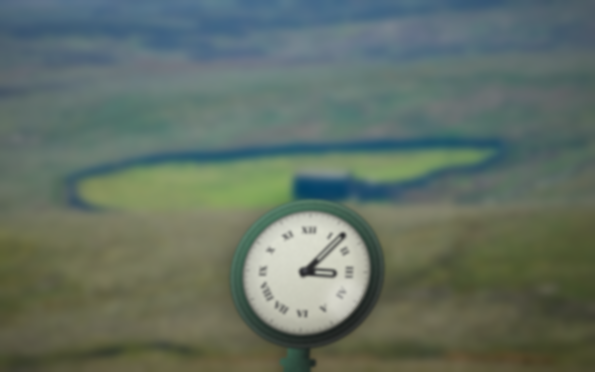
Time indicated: 3:07
